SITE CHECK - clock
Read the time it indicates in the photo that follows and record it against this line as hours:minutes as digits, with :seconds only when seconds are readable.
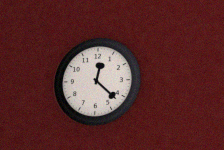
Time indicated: 12:22
